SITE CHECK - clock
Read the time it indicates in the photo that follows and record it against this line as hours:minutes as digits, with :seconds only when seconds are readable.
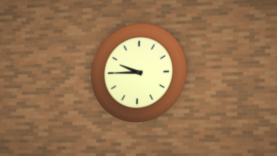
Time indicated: 9:45
